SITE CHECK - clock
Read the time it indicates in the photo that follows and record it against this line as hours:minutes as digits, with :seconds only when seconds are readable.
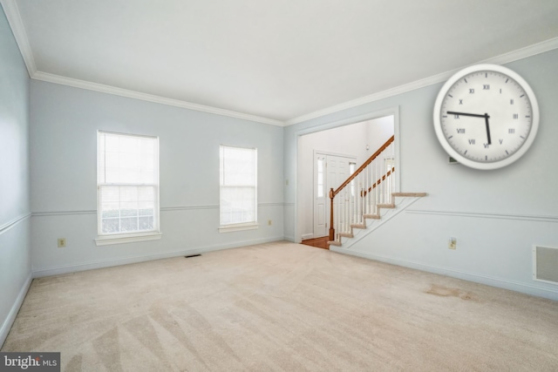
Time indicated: 5:46
